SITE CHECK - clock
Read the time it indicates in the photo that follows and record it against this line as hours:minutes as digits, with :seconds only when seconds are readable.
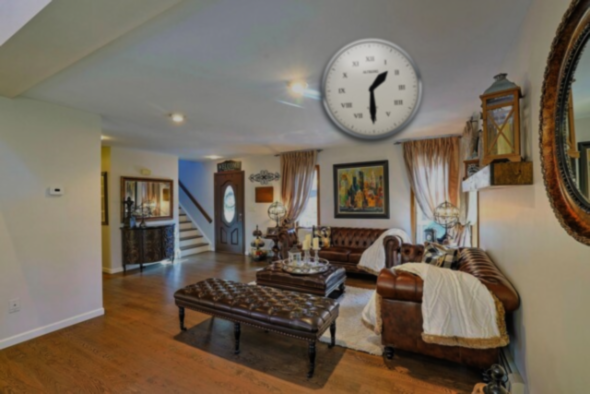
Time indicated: 1:30
